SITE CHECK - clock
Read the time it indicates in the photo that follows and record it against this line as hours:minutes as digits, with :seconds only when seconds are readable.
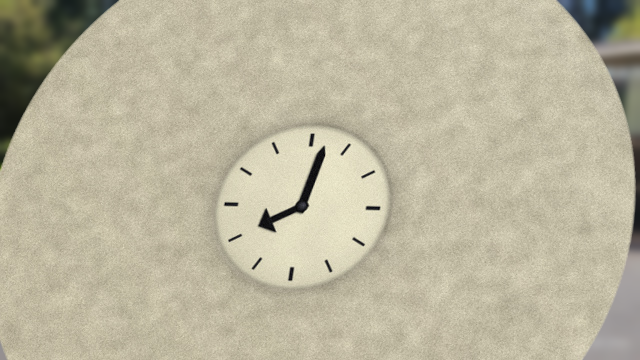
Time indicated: 8:02
